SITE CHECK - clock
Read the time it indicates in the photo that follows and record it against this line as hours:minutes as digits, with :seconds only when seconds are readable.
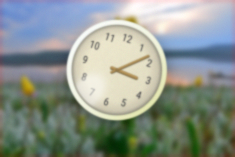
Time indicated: 3:08
